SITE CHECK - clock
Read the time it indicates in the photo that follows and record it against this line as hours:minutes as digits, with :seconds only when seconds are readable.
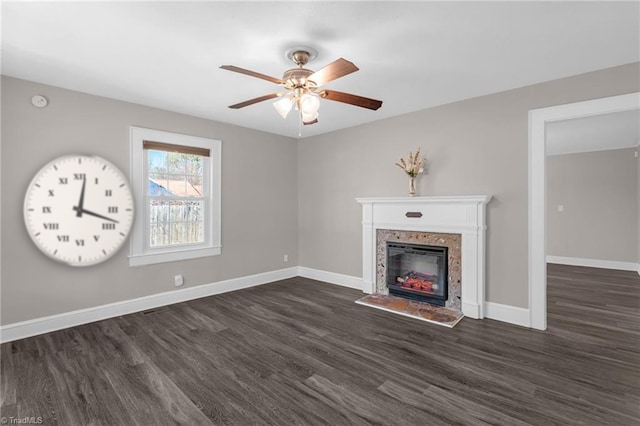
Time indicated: 12:18
